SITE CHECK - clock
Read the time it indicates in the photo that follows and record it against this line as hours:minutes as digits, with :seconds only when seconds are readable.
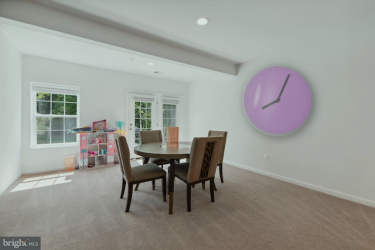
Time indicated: 8:04
